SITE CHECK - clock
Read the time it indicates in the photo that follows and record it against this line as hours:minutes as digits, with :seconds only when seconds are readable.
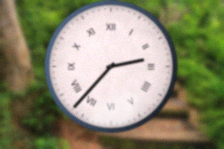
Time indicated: 2:37
